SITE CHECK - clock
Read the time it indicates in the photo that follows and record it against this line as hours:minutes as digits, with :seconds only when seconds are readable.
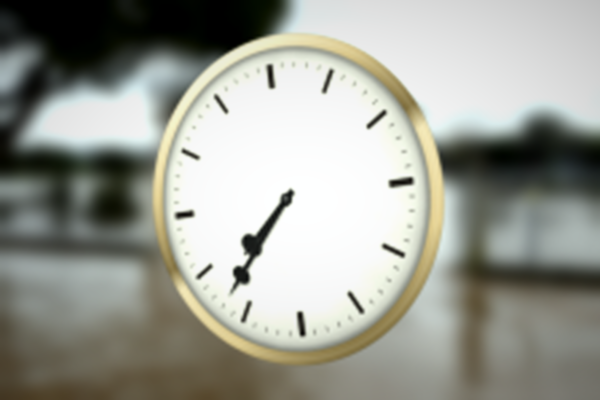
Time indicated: 7:37
